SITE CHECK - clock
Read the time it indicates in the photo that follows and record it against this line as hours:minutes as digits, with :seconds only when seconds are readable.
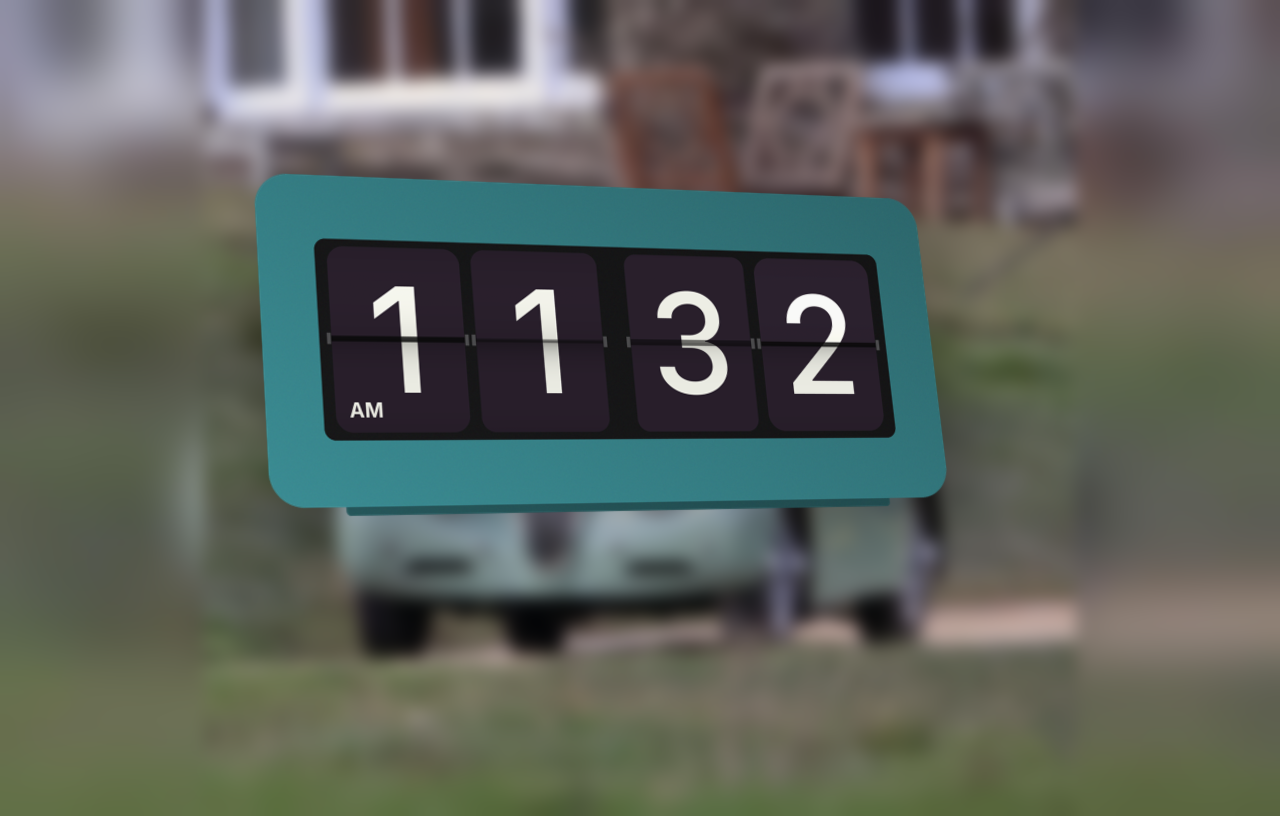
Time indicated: 11:32
